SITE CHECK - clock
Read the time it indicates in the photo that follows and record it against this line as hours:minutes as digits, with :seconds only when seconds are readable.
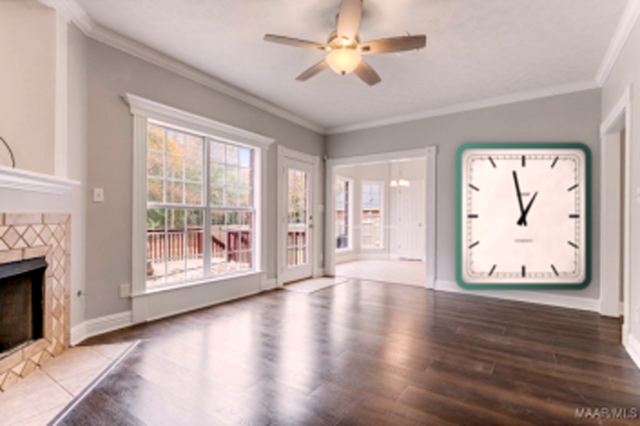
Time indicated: 12:58
